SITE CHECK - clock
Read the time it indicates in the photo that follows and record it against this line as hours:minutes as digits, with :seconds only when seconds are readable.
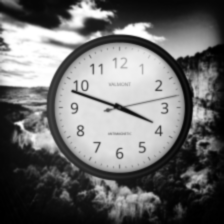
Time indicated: 3:48:13
